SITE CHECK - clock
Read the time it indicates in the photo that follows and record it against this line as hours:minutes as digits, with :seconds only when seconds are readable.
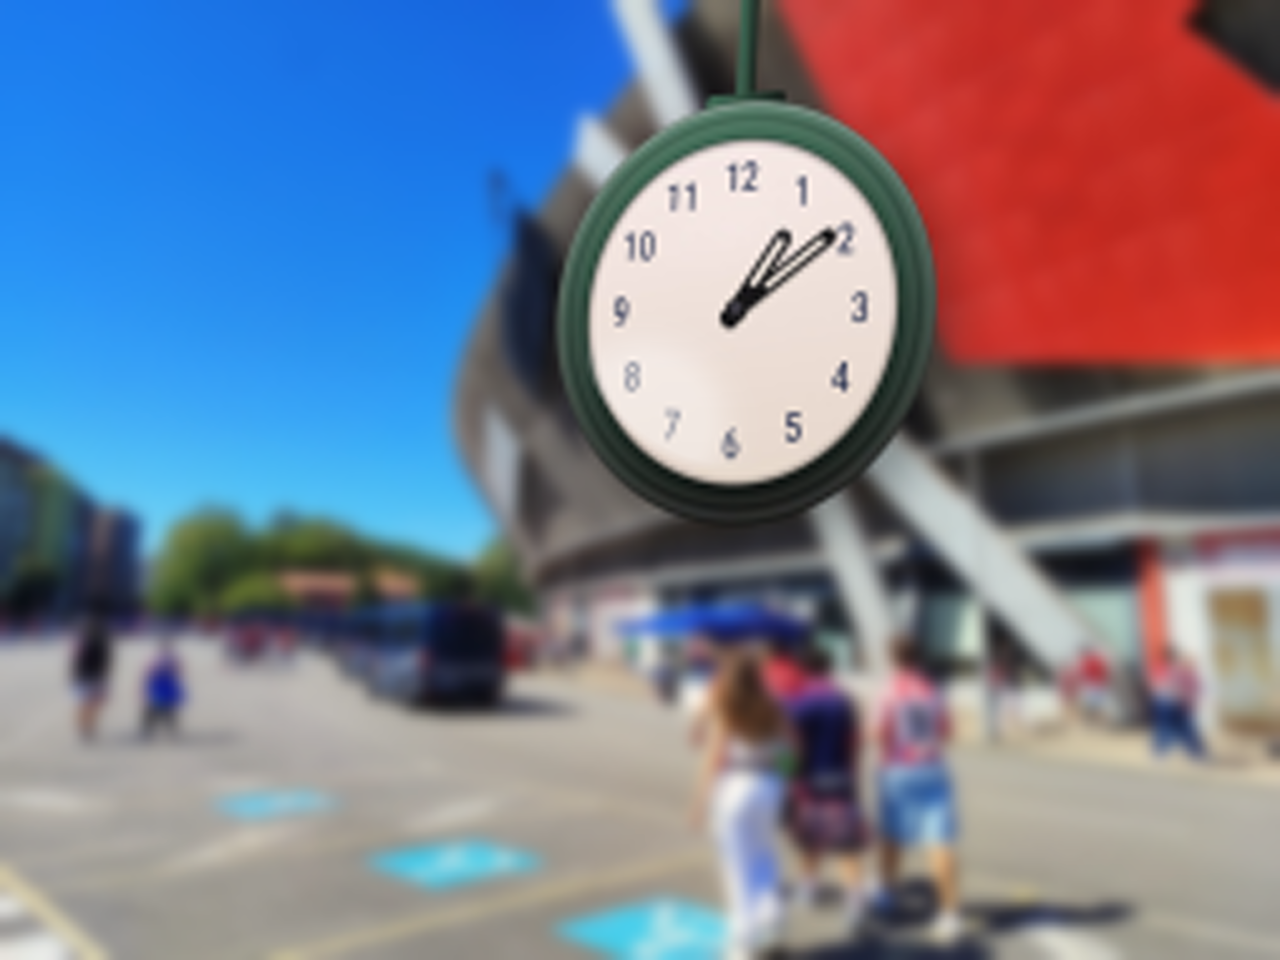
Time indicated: 1:09
